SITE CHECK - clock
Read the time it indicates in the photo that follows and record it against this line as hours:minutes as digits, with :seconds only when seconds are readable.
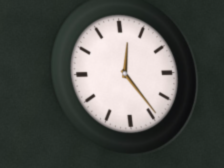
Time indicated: 12:24
